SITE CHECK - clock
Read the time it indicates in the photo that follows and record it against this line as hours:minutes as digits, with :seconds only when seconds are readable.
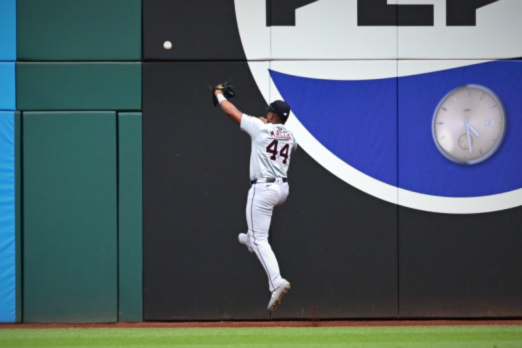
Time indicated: 4:28
